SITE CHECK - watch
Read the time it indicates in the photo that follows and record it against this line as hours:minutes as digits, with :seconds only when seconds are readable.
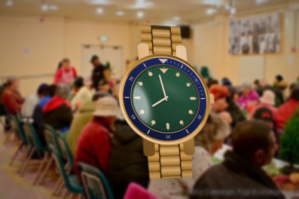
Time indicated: 7:58
